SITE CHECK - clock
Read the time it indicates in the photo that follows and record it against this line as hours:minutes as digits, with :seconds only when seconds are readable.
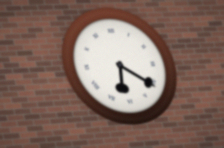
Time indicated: 6:21
